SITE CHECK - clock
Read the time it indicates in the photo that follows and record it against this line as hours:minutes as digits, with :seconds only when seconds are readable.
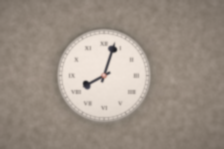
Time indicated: 8:03
